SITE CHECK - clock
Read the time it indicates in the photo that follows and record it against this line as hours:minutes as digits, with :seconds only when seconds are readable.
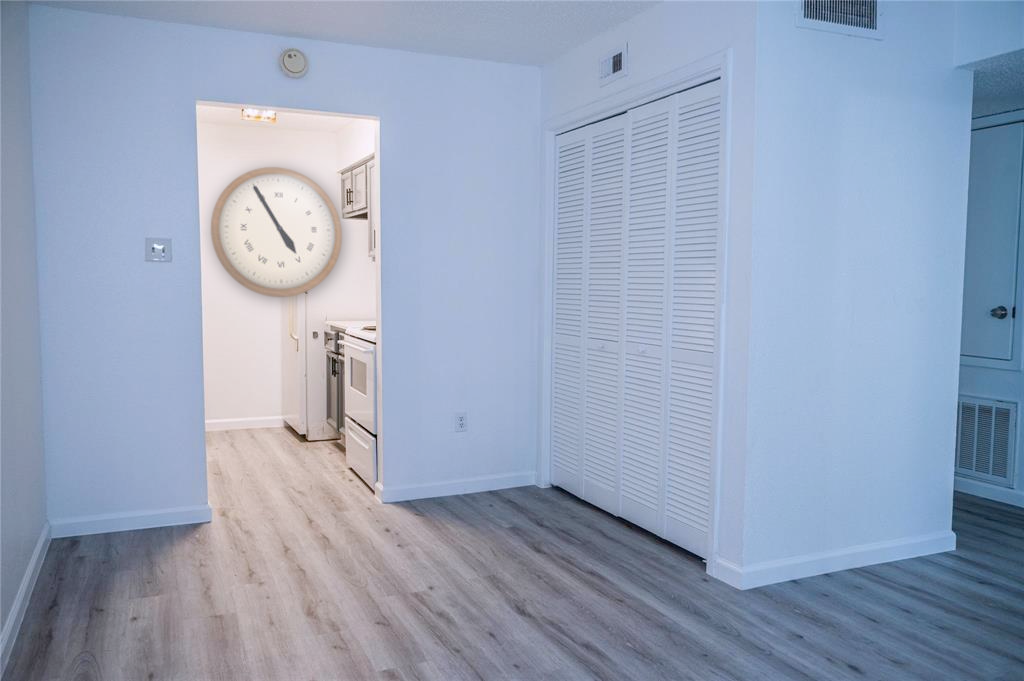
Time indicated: 4:55
